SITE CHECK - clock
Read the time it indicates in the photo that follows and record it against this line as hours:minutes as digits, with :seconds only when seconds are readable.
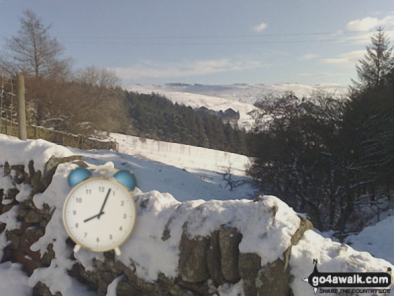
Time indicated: 8:03
